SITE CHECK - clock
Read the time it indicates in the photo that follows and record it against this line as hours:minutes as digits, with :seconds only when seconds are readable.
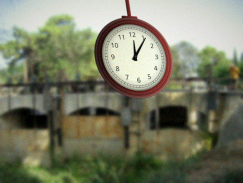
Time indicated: 12:06
